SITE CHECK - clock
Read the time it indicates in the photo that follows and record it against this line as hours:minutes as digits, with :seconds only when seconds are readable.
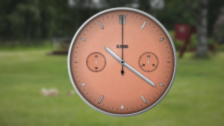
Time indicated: 10:21
